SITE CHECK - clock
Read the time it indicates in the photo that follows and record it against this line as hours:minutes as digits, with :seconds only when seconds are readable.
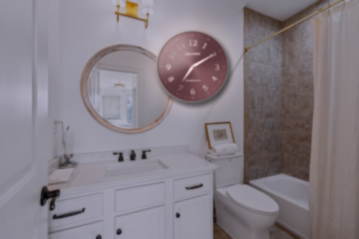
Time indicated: 7:10
